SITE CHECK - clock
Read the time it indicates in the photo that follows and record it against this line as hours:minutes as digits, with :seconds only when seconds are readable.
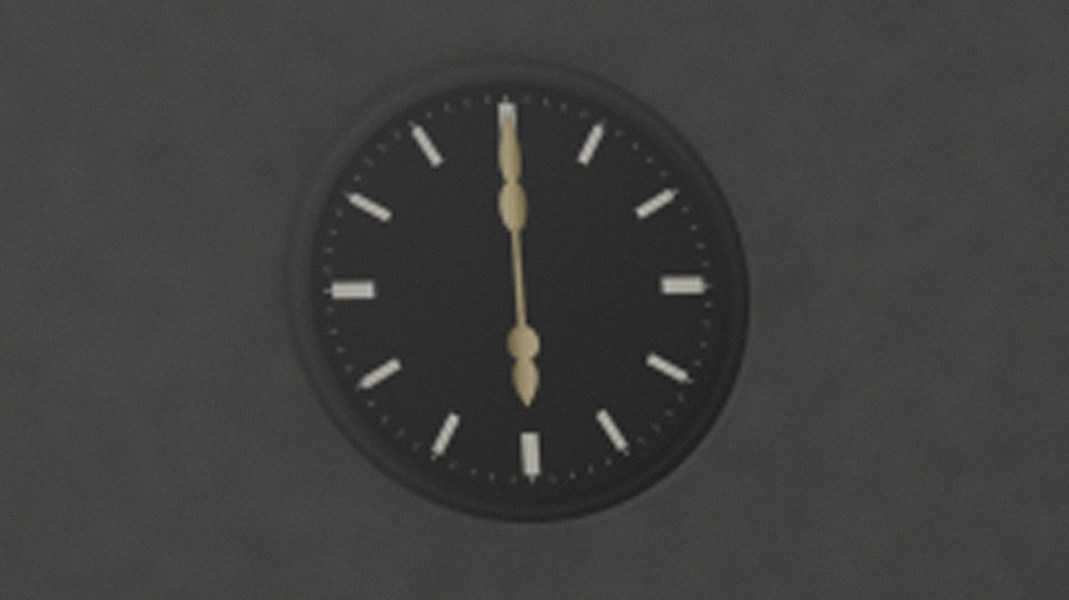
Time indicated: 6:00
